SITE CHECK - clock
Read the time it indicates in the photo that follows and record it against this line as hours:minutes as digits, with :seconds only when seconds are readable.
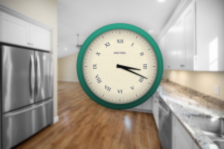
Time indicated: 3:19
